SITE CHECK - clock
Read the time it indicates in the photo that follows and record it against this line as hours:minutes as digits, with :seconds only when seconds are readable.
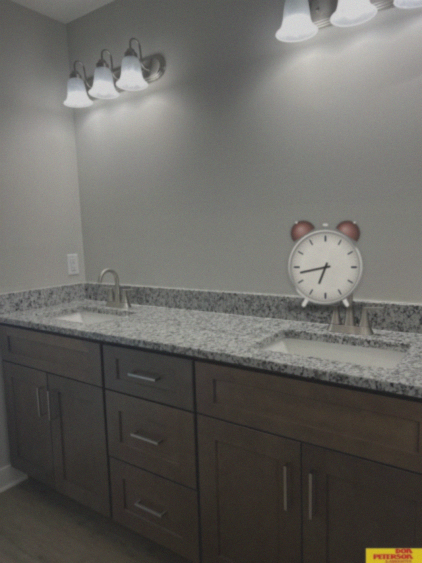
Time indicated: 6:43
